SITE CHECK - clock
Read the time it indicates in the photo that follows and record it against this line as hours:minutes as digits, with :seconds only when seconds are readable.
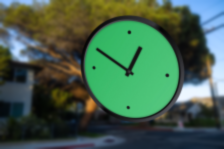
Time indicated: 12:50
